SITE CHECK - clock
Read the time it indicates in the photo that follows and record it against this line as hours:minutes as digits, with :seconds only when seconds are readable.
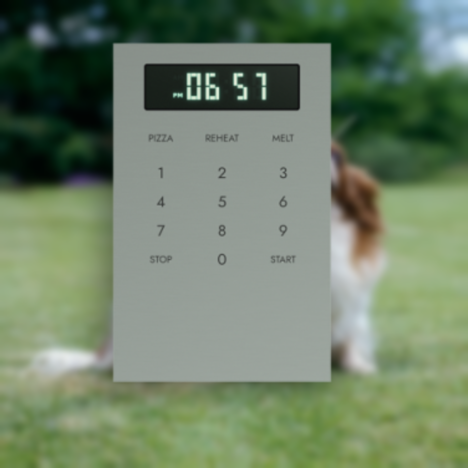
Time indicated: 6:57
